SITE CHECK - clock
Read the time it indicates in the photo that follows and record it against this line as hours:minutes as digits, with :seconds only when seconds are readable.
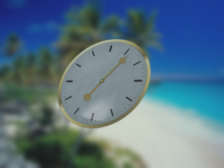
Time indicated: 7:06
